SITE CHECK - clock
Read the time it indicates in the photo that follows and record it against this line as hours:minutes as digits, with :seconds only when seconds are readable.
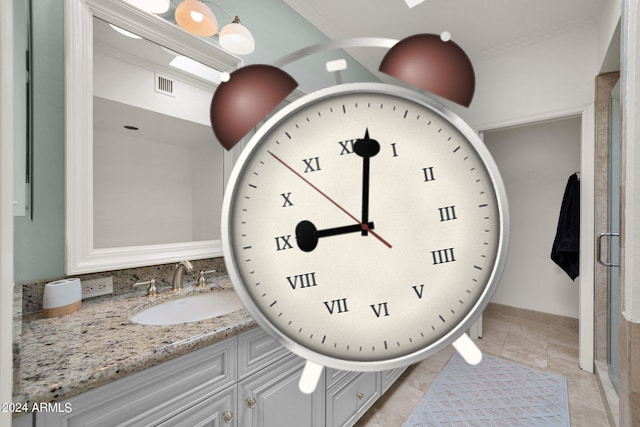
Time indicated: 9:01:53
